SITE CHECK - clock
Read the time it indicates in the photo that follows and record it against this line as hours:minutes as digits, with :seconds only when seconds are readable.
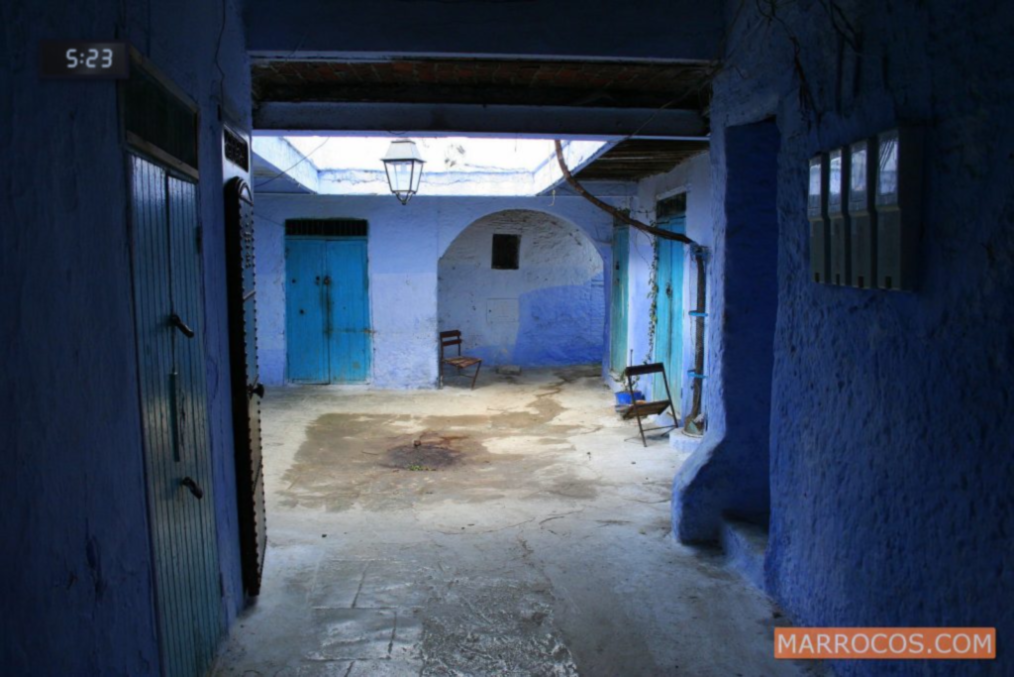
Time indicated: 5:23
